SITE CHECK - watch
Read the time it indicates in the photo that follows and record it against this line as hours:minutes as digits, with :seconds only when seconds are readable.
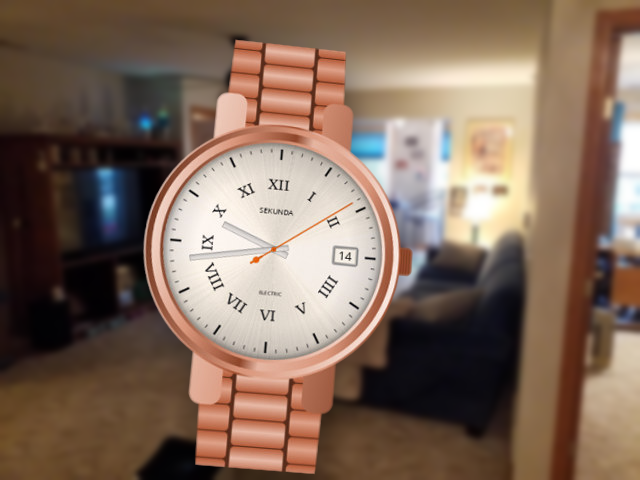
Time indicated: 9:43:09
